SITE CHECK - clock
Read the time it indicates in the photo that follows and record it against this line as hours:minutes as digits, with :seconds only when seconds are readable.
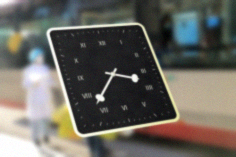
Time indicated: 3:37
